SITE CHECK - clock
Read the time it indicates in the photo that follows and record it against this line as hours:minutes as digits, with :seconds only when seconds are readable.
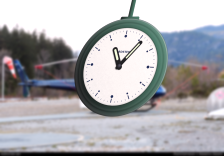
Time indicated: 11:06
